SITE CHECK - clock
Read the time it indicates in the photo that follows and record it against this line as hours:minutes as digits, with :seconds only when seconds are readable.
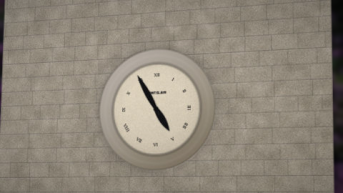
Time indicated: 4:55
